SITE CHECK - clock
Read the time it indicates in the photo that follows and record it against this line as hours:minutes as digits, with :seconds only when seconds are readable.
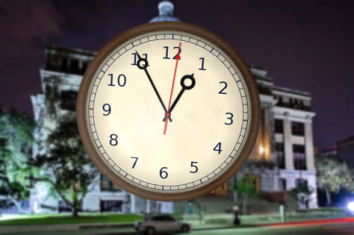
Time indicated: 12:55:01
